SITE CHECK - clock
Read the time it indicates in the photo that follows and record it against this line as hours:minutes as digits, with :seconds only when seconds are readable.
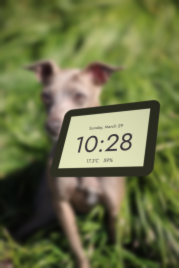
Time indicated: 10:28
